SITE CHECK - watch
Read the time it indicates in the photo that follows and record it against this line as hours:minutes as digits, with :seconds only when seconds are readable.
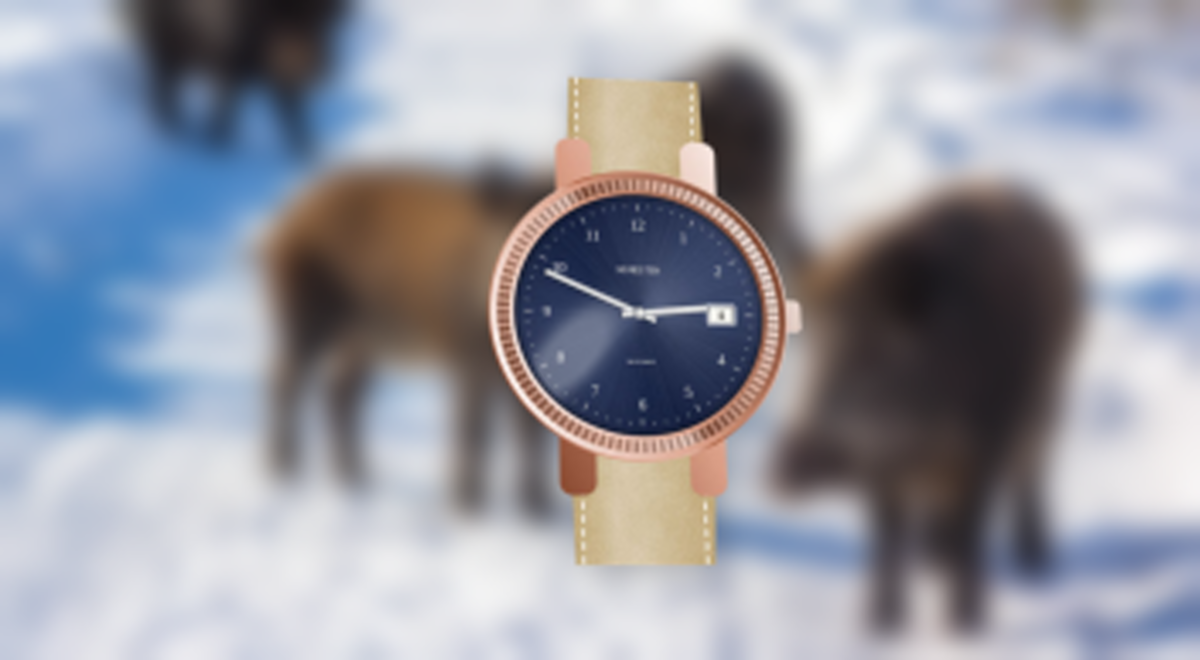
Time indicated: 2:49
